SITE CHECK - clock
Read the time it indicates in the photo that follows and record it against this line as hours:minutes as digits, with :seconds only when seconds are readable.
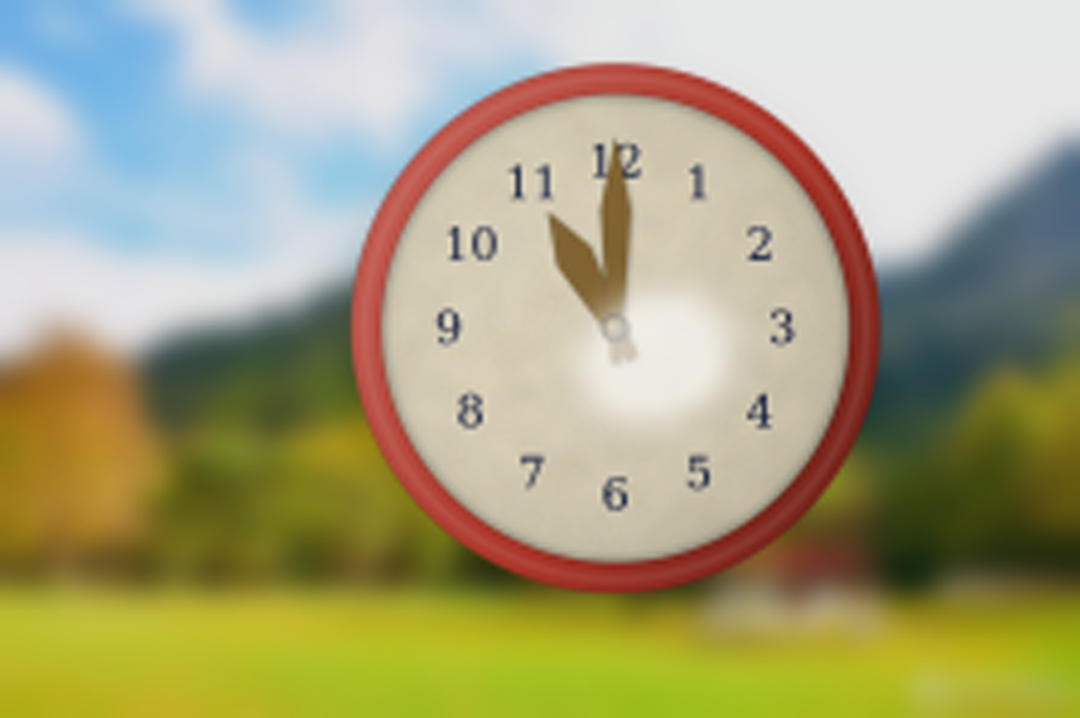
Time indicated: 11:00
